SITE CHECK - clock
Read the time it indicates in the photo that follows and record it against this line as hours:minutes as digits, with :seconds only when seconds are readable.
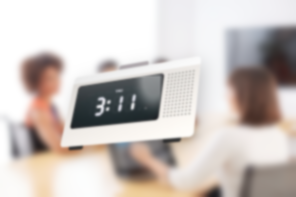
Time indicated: 3:11
